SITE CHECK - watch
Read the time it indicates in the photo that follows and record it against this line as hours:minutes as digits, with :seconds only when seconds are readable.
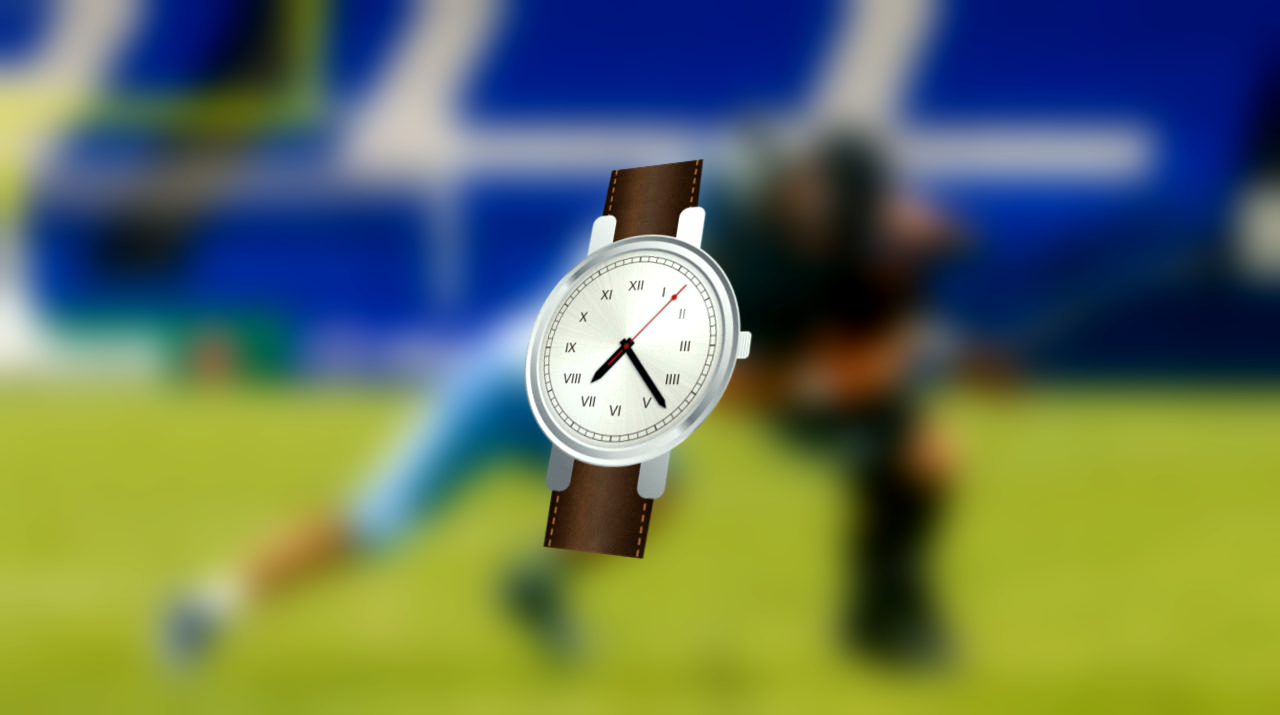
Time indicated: 7:23:07
